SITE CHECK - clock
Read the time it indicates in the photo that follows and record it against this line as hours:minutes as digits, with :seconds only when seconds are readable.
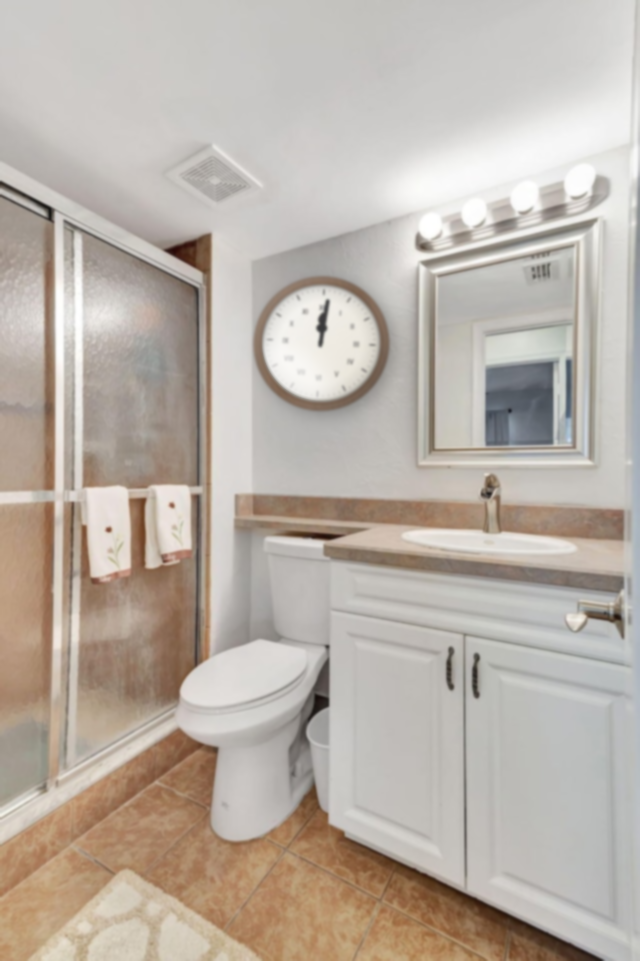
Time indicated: 12:01
